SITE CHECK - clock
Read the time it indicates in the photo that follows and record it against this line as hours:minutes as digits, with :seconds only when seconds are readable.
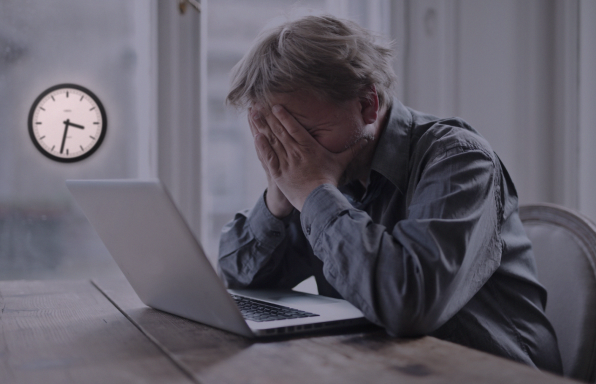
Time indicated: 3:32
